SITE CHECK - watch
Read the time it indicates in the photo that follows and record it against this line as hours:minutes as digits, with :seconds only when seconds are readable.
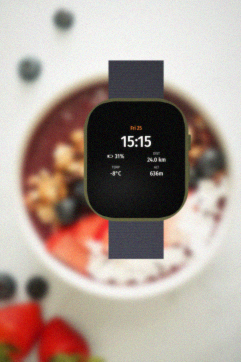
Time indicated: 15:15
